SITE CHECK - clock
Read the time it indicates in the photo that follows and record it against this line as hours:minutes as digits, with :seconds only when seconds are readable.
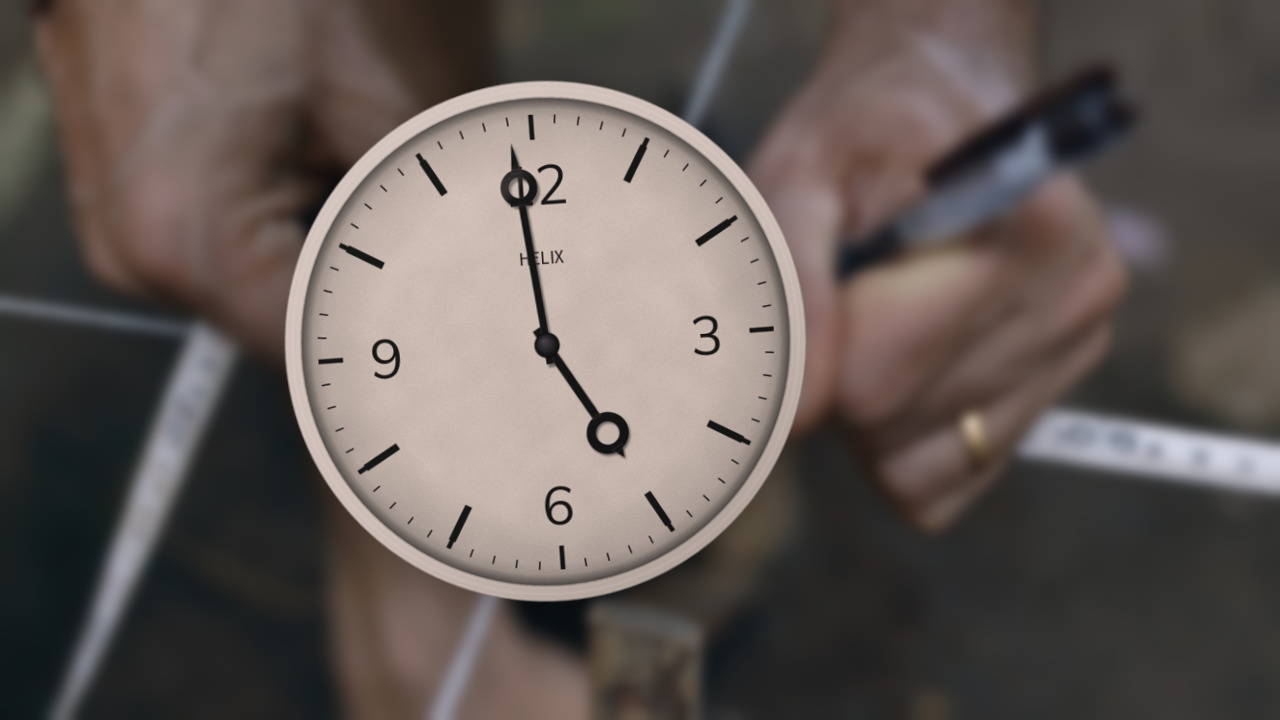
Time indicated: 4:59
